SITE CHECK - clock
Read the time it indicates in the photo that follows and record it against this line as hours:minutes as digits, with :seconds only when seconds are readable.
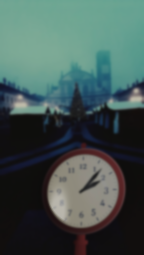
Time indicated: 2:07
